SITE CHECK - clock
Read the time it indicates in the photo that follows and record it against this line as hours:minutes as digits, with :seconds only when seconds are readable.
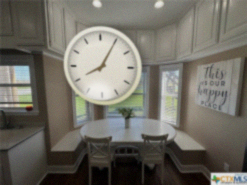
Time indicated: 8:05
